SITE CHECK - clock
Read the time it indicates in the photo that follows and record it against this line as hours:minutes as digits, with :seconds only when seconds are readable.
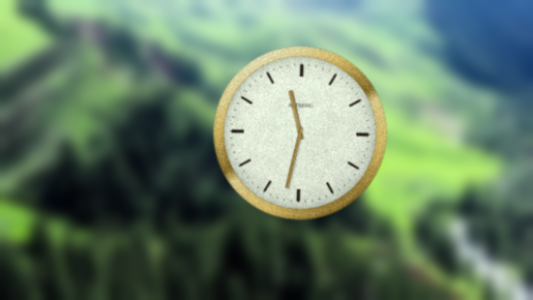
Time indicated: 11:32
